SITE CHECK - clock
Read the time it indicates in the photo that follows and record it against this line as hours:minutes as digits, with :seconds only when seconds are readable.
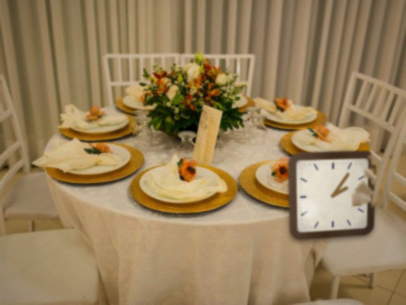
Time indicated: 2:06
